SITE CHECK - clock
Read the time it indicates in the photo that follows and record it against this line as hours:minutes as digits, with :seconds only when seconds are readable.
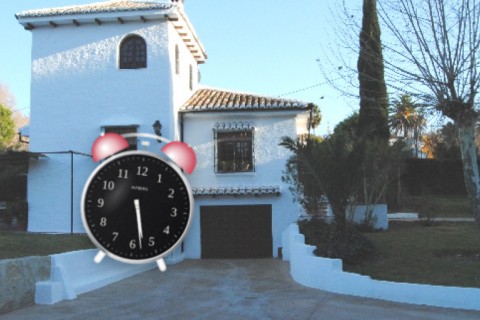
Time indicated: 5:28
